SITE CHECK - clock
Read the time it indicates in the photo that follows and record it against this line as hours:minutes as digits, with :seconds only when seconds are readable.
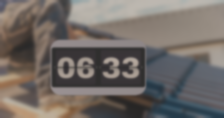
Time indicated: 6:33
